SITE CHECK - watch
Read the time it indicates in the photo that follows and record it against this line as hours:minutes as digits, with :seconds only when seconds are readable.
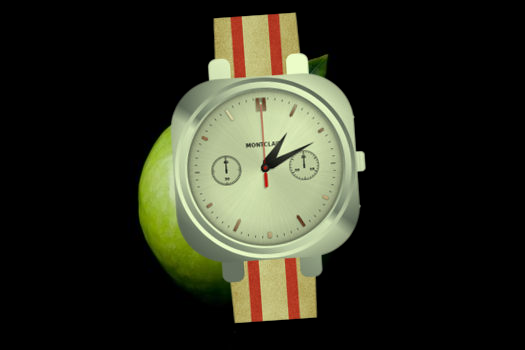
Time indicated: 1:11
